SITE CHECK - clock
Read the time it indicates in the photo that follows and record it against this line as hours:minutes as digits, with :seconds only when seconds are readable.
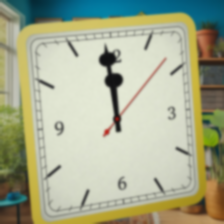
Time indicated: 11:59:08
